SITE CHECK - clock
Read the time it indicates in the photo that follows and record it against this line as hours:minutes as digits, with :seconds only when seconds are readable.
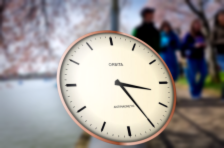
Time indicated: 3:25
